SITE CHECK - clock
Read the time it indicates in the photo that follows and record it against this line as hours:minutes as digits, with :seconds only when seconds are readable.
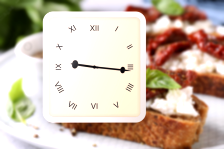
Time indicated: 9:16
